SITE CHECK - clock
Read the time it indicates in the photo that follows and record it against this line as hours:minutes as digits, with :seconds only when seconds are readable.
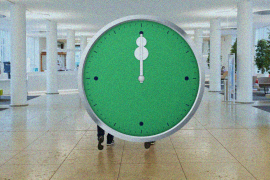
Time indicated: 12:00
